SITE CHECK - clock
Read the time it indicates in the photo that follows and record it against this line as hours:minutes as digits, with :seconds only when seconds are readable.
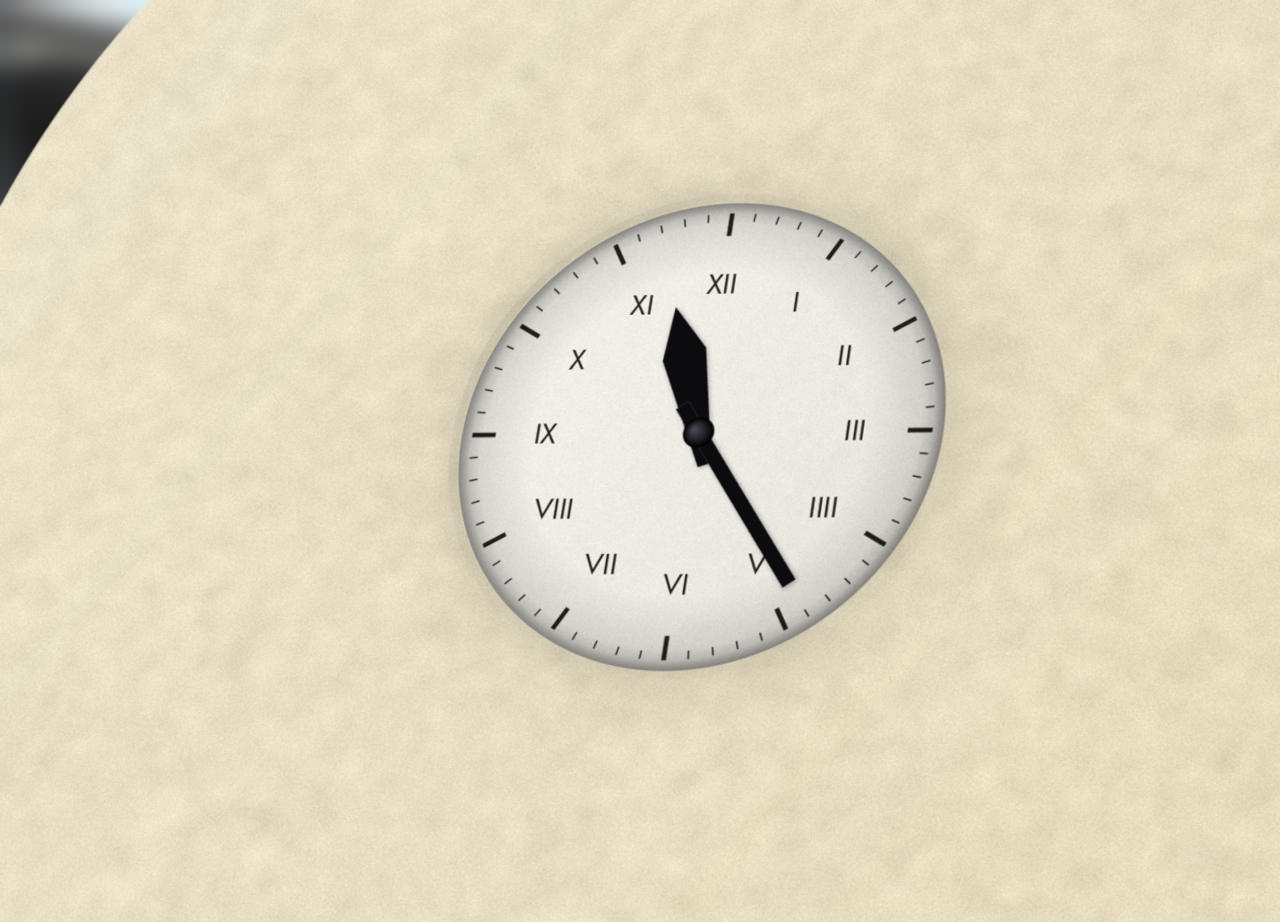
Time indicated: 11:24
